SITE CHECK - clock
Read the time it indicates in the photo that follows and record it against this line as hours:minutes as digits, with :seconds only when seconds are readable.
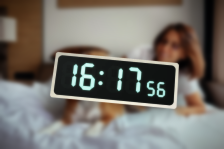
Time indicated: 16:17:56
